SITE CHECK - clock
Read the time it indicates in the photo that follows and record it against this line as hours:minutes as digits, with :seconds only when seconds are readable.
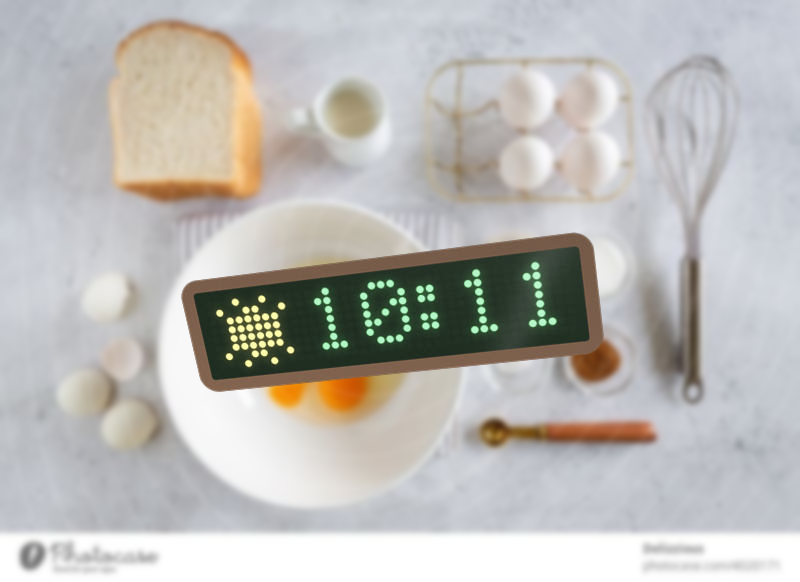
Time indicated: 10:11
